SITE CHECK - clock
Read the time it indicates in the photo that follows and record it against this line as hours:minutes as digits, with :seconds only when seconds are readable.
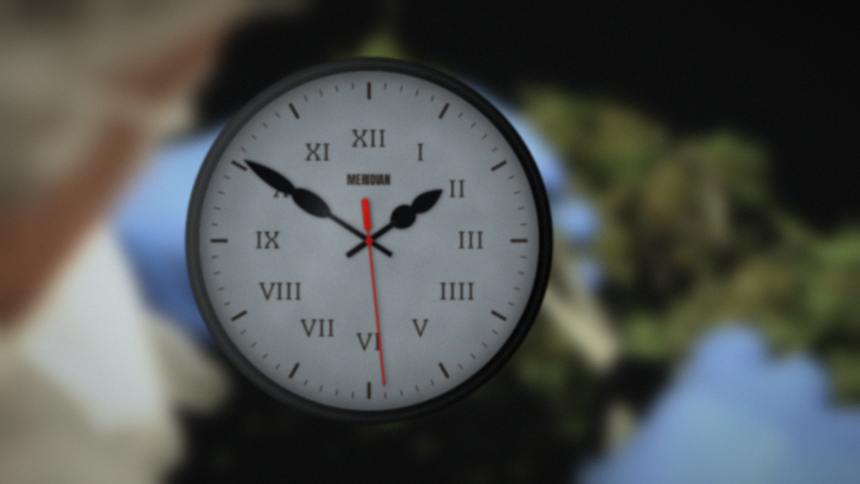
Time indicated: 1:50:29
